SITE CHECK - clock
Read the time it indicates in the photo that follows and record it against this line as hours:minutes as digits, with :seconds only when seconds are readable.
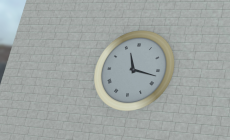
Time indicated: 11:17
